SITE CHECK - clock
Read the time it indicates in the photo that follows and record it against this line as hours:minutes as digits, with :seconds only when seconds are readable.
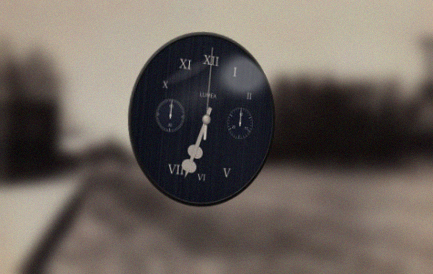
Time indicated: 6:33
